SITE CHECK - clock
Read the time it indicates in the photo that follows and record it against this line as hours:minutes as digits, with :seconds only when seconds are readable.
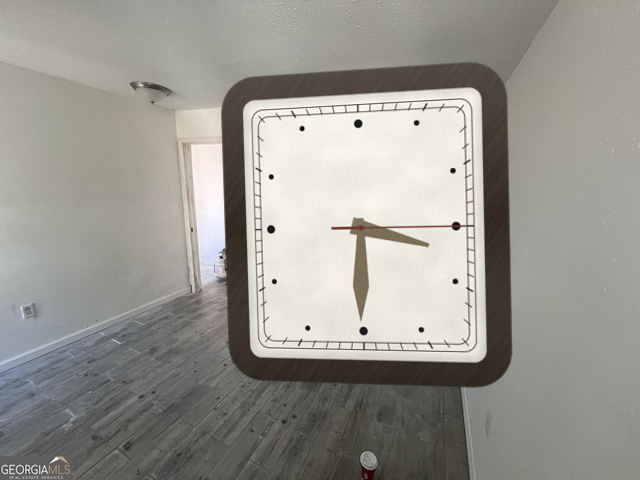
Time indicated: 3:30:15
